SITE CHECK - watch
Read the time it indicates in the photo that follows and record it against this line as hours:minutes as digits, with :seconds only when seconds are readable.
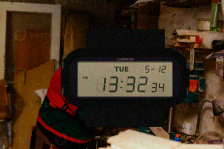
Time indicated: 13:32:34
